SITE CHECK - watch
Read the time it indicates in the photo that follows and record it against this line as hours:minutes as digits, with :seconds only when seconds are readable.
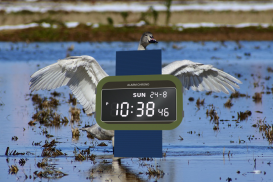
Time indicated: 10:38:46
